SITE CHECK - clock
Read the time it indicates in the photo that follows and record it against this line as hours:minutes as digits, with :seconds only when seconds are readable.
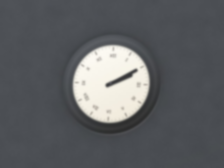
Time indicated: 2:10
